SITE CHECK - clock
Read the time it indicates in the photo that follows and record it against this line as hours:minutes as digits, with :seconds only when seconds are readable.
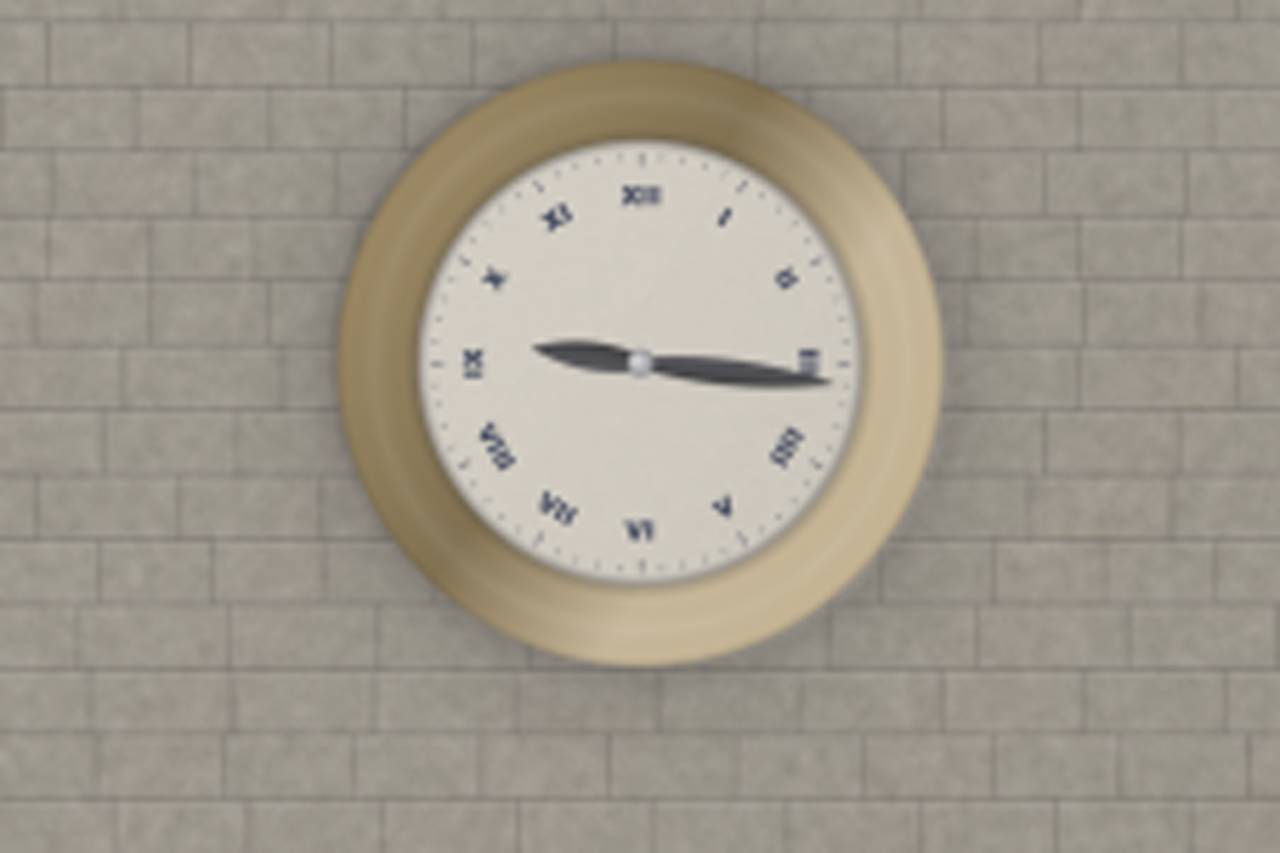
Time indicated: 9:16
